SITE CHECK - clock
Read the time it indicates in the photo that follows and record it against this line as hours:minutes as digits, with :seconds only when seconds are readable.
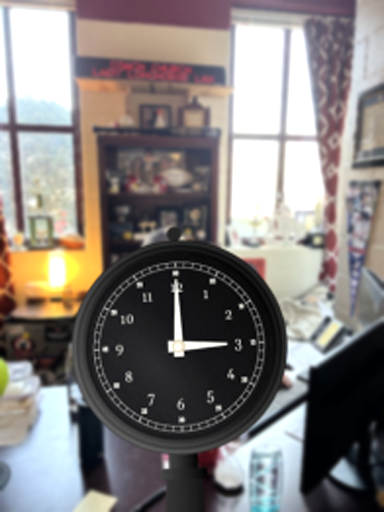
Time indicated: 3:00
